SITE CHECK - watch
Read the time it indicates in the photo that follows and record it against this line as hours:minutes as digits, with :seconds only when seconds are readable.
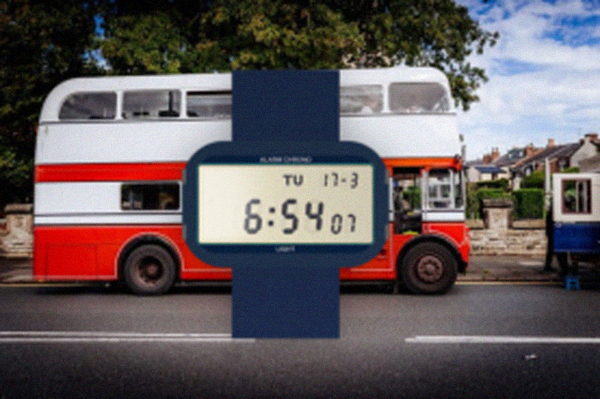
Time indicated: 6:54:07
